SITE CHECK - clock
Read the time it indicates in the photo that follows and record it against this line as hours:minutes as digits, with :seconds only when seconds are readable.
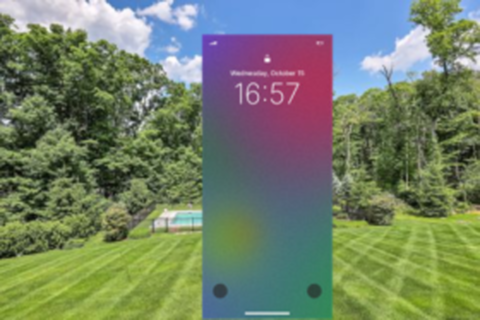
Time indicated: 16:57
